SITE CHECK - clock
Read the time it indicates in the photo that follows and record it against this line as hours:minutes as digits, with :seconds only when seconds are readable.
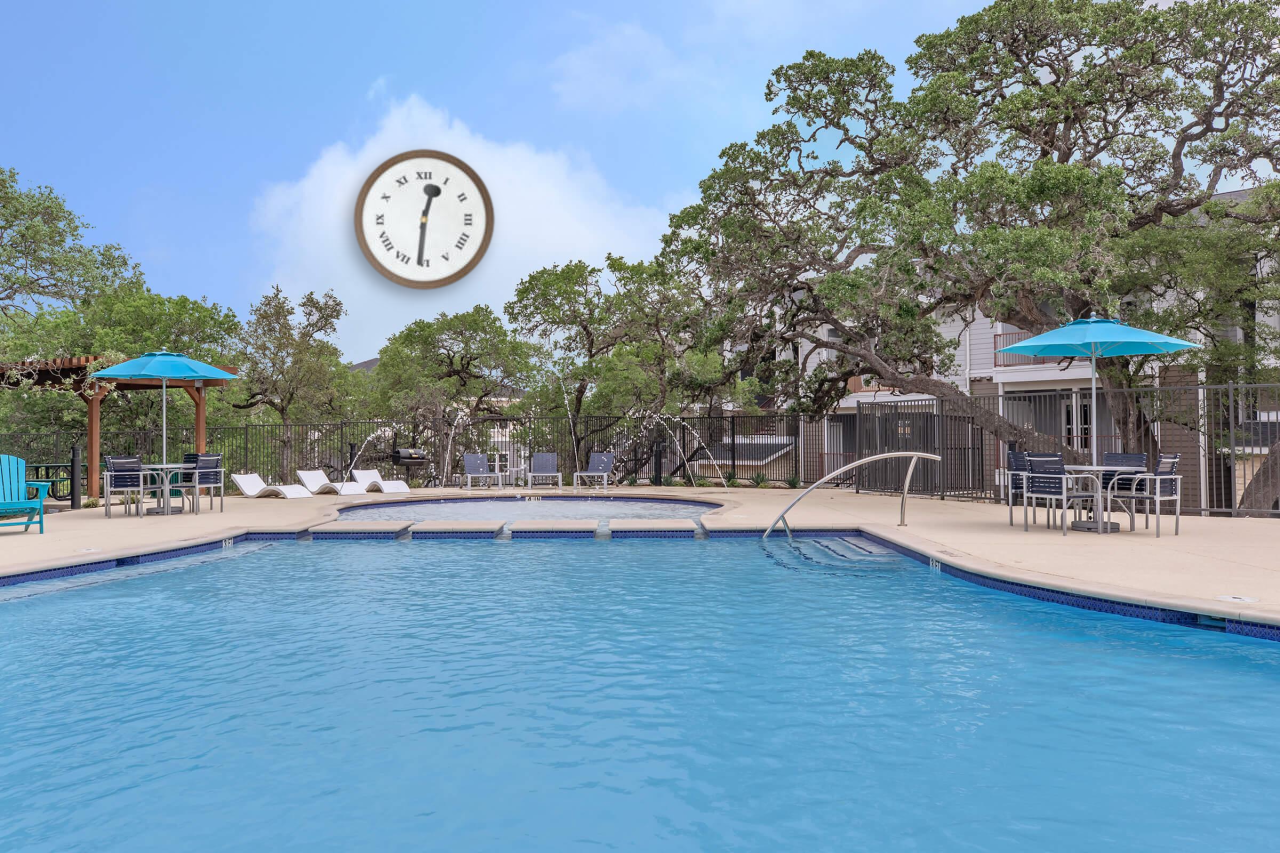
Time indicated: 12:31
